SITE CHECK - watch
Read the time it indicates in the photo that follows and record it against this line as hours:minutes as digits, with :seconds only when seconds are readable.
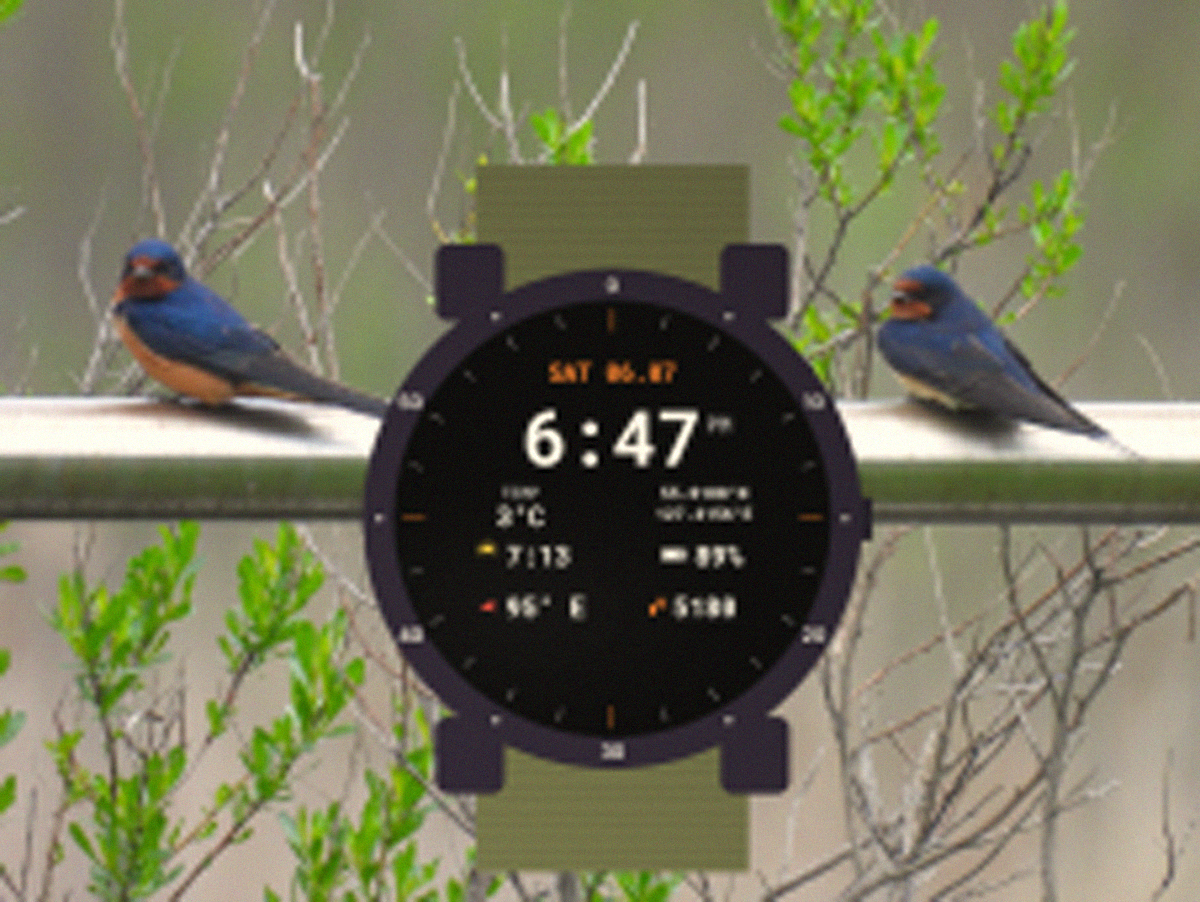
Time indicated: 6:47
